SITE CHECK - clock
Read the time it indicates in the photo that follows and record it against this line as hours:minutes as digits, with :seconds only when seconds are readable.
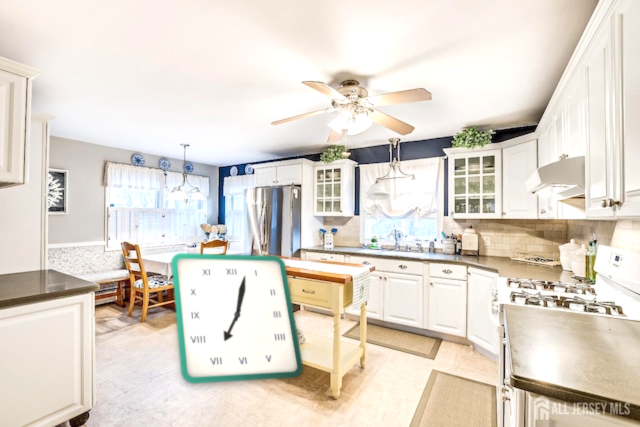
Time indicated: 7:03
